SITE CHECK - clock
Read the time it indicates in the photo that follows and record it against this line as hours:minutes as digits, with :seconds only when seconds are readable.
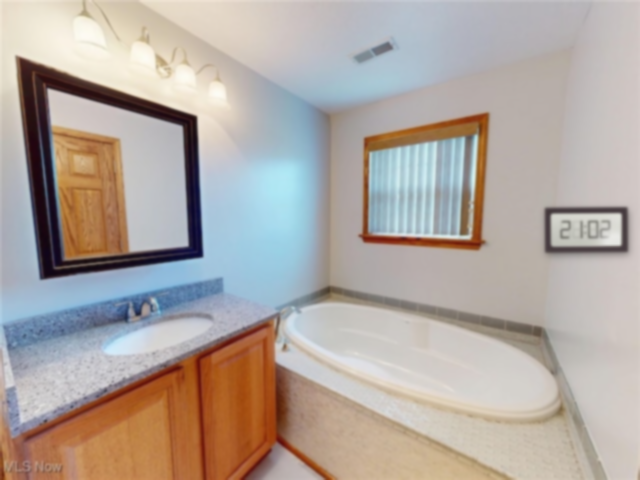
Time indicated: 21:02
